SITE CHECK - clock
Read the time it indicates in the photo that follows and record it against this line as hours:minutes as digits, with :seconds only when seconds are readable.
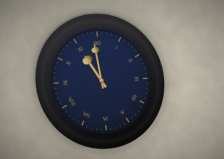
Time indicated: 10:59
